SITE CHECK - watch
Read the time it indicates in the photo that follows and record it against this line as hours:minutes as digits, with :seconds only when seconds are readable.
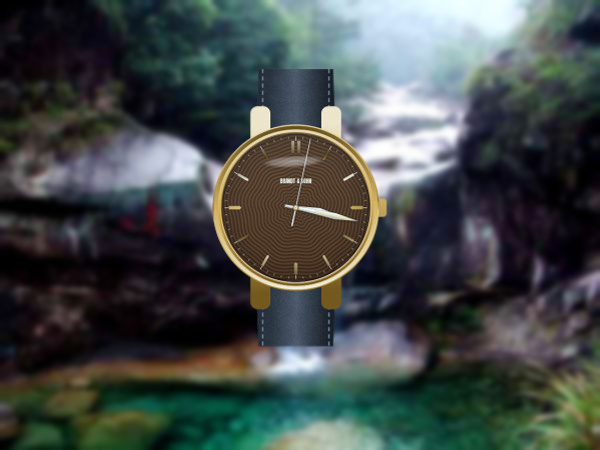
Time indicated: 3:17:02
